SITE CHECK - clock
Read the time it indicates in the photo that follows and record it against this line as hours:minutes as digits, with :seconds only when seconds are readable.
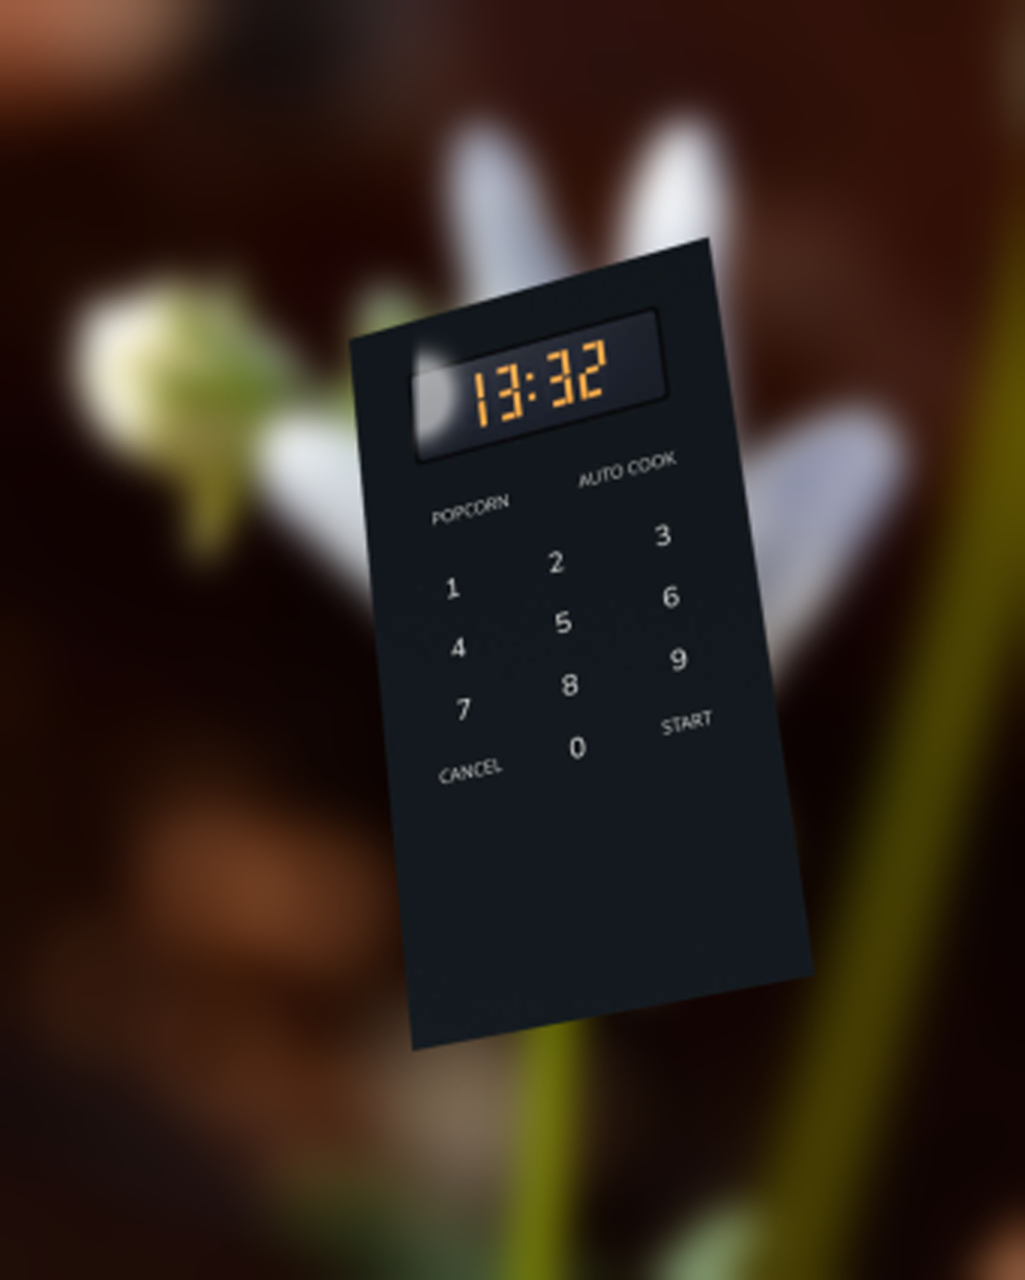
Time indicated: 13:32
